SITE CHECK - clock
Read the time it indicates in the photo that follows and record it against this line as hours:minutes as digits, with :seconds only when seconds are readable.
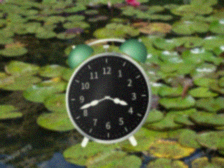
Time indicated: 3:42
